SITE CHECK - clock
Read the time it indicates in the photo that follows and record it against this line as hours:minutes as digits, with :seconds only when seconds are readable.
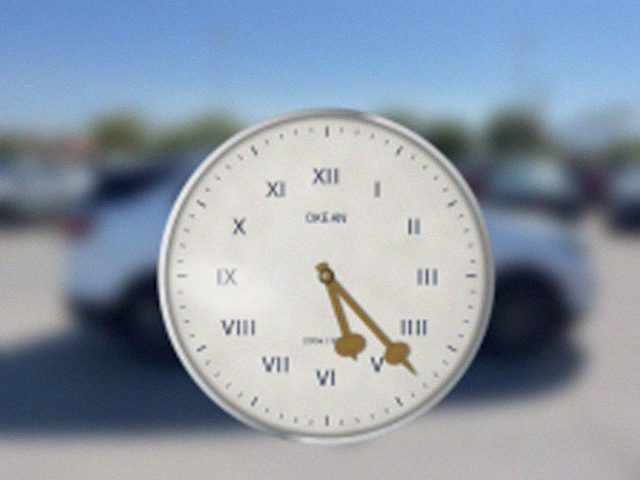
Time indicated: 5:23
